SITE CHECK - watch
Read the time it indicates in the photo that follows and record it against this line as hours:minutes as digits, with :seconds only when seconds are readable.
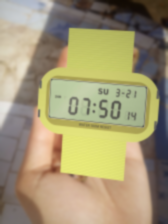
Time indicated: 7:50
